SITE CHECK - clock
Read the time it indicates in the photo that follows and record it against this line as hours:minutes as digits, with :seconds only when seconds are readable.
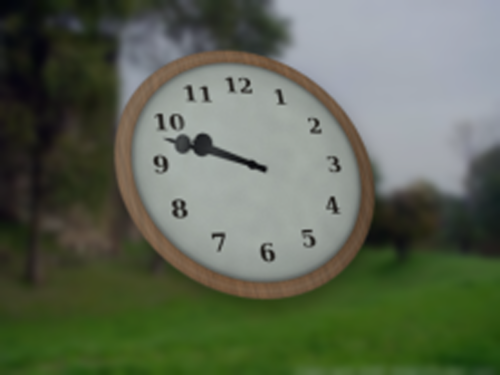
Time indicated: 9:48
